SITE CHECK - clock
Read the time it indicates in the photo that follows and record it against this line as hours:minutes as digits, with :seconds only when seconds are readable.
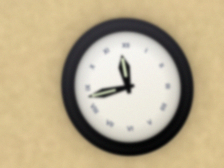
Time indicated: 11:43
